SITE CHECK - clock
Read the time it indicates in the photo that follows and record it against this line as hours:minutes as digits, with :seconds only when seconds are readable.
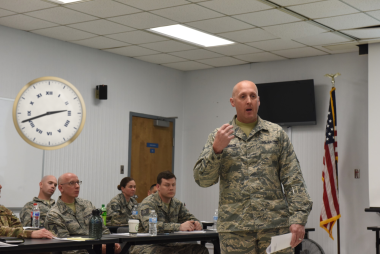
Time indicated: 2:42
